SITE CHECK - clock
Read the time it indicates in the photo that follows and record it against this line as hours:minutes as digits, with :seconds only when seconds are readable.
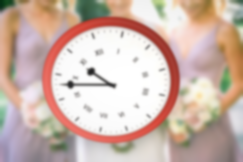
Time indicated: 10:48
